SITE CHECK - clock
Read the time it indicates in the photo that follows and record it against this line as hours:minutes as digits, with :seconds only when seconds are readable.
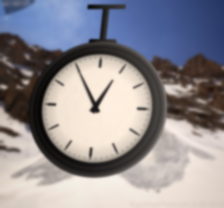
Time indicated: 12:55
